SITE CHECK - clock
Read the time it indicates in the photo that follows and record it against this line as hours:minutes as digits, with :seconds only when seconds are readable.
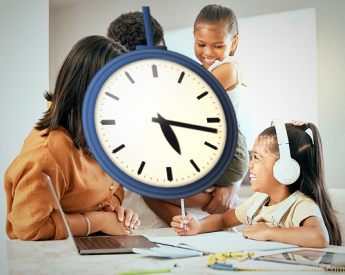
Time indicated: 5:17
